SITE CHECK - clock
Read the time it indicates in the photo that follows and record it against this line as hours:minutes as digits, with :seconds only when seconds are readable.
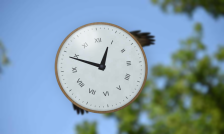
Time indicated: 12:49
